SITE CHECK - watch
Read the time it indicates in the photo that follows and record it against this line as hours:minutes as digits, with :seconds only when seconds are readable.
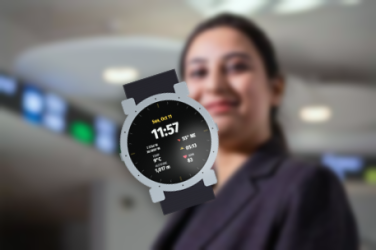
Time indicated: 11:57
